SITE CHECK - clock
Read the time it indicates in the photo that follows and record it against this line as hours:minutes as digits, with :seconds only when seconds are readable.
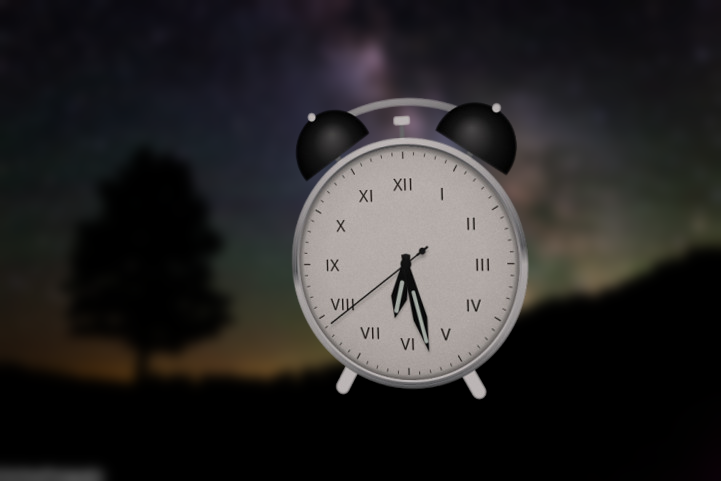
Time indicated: 6:27:39
